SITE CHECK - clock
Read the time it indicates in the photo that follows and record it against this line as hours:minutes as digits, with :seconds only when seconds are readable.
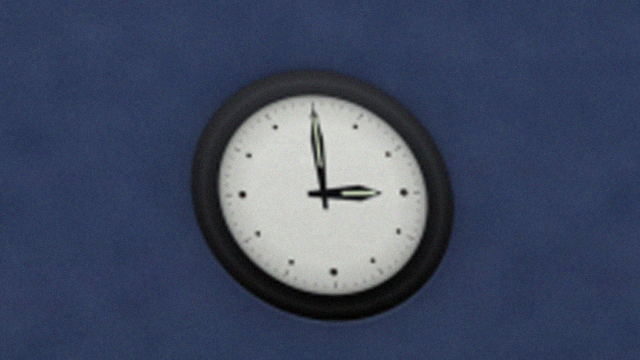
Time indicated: 3:00
